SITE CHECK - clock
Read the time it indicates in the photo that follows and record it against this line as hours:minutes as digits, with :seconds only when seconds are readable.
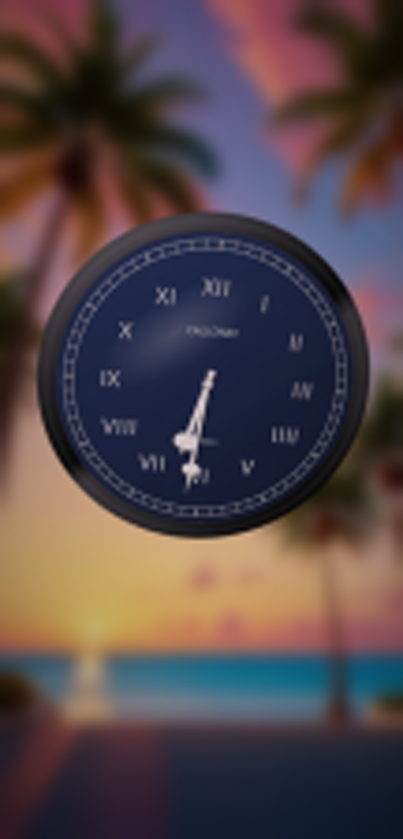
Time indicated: 6:31
